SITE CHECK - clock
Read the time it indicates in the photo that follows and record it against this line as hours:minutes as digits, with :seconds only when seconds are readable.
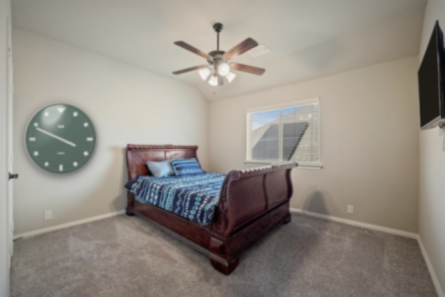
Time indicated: 3:49
